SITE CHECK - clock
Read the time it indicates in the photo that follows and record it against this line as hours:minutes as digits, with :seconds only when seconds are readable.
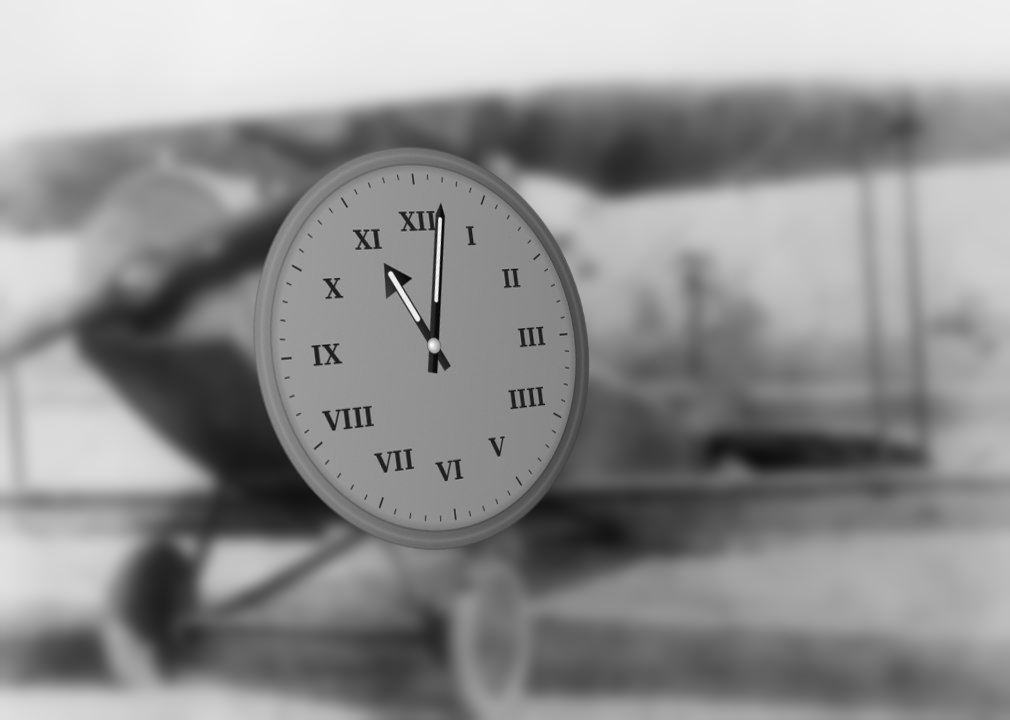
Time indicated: 11:02
